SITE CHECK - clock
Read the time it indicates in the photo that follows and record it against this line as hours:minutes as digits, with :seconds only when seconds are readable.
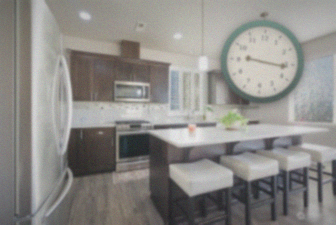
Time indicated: 9:16
